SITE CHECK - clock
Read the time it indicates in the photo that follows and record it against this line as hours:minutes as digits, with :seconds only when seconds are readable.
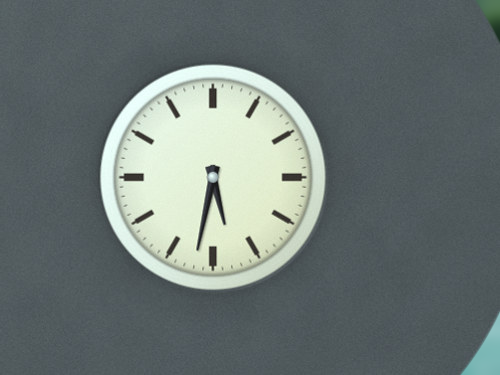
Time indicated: 5:32
